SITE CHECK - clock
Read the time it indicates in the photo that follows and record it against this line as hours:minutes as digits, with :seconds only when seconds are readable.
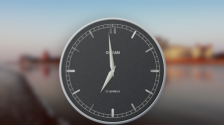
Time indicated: 6:59
